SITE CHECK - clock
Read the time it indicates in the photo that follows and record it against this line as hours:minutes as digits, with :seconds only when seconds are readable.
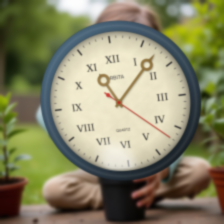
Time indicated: 11:07:22
